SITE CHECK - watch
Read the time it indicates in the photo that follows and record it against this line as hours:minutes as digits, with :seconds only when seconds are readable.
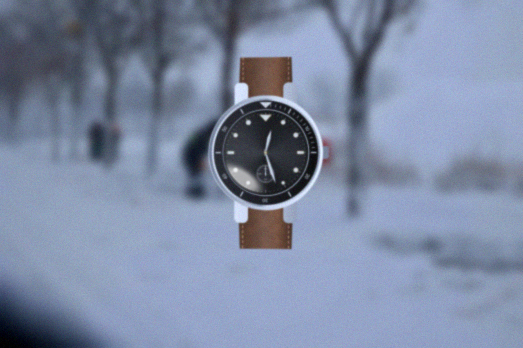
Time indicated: 12:27
